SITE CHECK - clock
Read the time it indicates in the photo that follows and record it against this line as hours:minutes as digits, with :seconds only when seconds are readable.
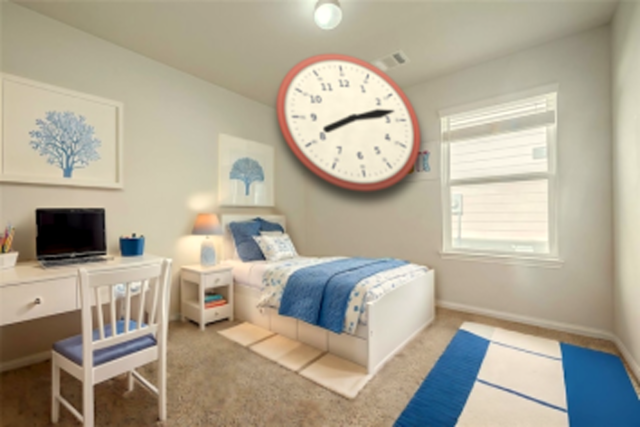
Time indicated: 8:13
